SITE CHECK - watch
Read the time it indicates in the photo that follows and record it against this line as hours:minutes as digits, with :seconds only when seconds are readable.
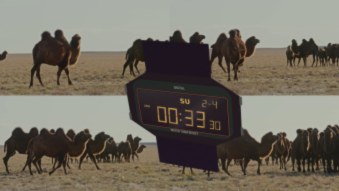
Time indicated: 0:33
